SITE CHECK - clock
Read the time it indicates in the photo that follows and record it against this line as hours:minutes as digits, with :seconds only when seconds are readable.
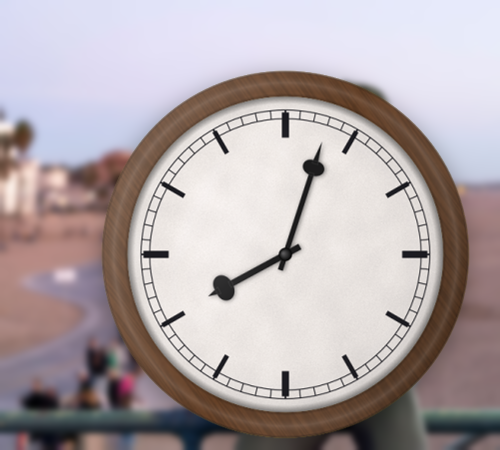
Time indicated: 8:03
